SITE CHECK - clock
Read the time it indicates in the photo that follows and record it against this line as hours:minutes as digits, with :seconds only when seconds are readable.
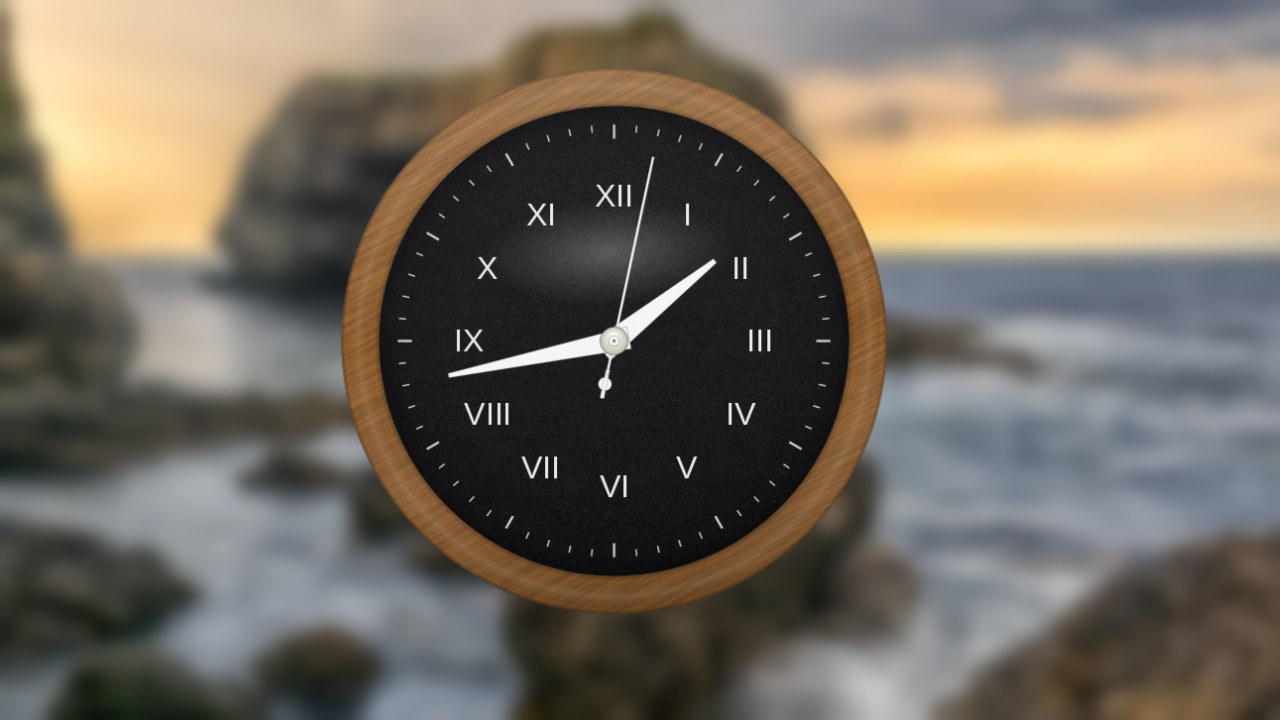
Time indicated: 1:43:02
